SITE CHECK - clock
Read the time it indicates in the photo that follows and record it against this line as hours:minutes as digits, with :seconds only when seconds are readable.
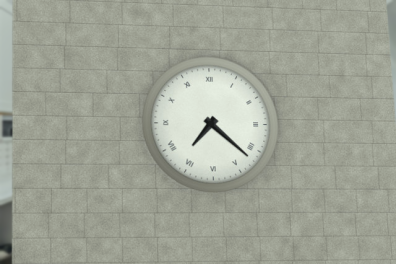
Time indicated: 7:22
